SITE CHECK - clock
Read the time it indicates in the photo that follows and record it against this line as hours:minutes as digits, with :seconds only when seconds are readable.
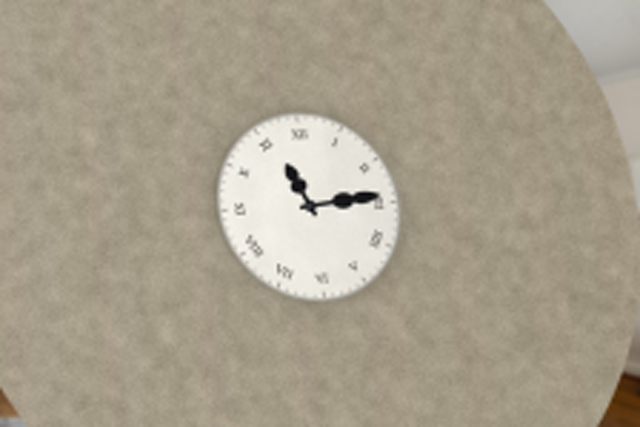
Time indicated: 11:14
